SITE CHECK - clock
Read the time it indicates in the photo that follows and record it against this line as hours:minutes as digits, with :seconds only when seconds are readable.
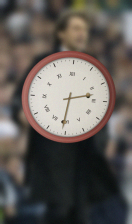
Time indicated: 2:31
